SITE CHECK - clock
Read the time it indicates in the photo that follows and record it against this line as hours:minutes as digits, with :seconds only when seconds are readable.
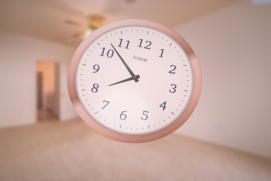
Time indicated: 7:52
